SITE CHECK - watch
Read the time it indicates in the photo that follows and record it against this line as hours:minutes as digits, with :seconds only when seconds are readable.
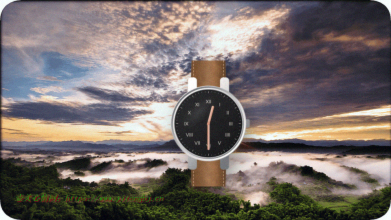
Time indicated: 12:30
